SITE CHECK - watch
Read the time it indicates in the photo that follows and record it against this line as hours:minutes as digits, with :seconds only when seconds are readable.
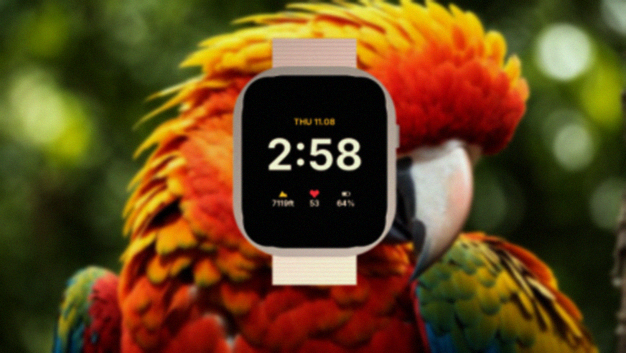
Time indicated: 2:58
